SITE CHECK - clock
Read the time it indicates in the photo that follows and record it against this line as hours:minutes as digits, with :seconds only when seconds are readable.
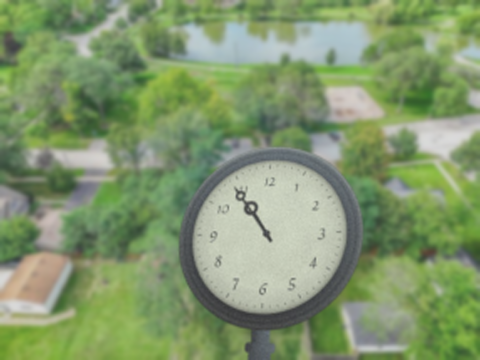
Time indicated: 10:54
